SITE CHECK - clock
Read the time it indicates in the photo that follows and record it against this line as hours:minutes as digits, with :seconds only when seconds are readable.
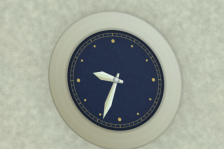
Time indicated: 9:34
